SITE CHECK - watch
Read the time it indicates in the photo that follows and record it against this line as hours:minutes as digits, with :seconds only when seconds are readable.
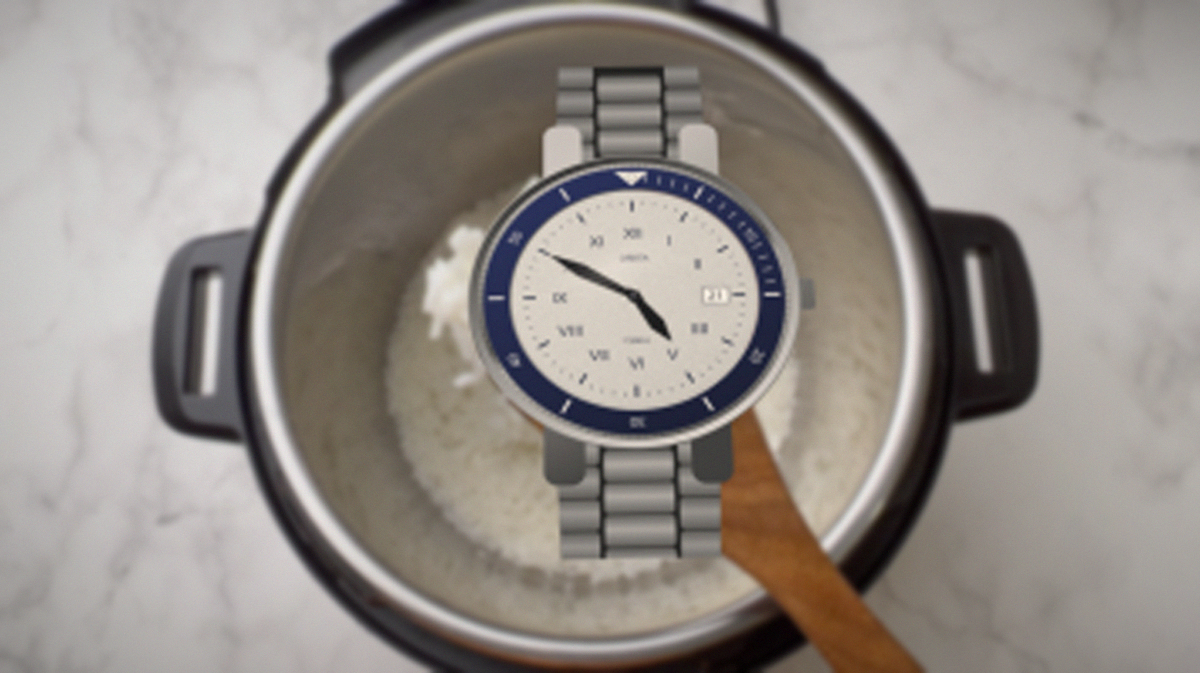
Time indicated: 4:50
